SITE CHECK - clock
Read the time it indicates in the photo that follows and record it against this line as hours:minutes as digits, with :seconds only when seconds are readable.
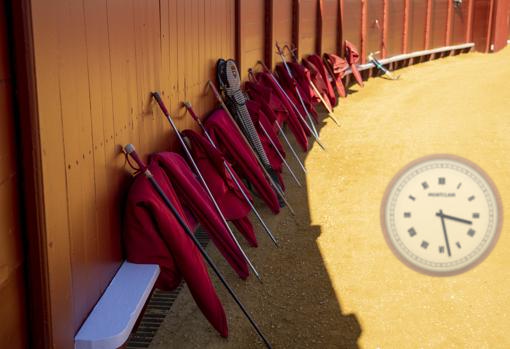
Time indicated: 3:28
